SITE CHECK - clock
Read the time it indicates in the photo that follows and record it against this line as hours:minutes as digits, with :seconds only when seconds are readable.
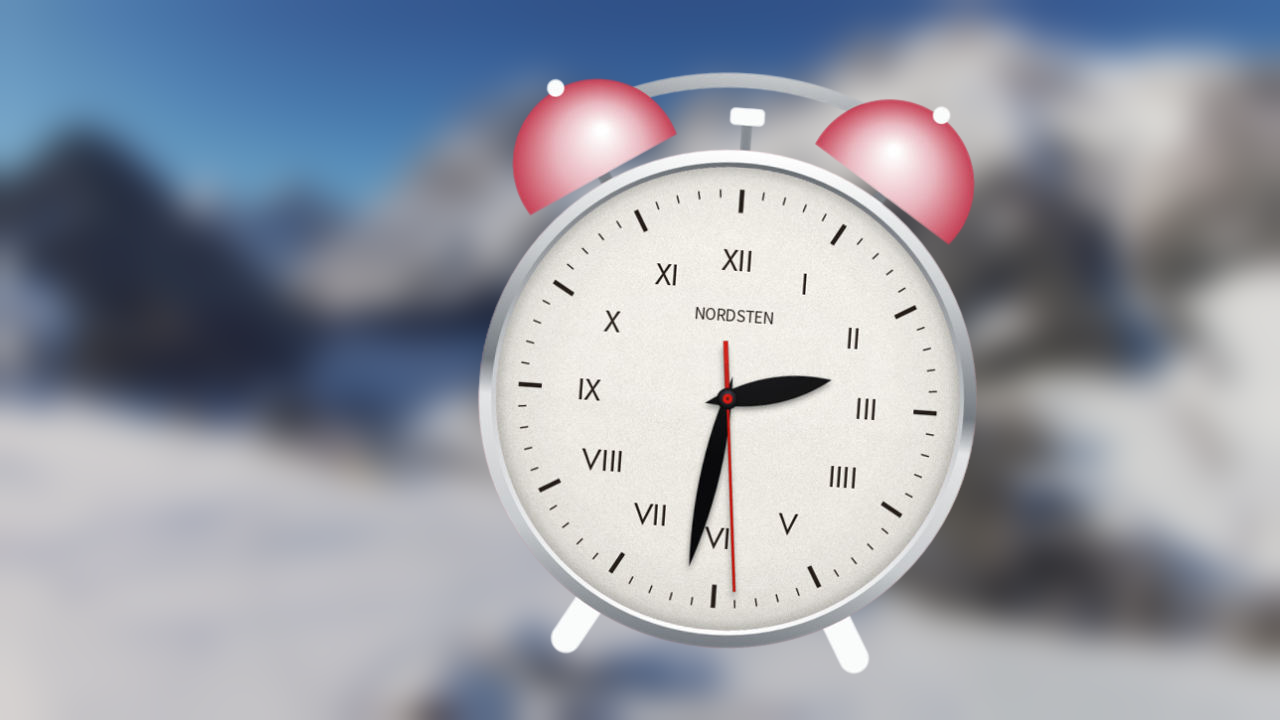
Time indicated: 2:31:29
